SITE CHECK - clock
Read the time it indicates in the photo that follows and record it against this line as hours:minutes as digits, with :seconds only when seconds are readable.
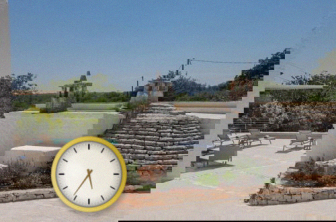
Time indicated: 5:36
